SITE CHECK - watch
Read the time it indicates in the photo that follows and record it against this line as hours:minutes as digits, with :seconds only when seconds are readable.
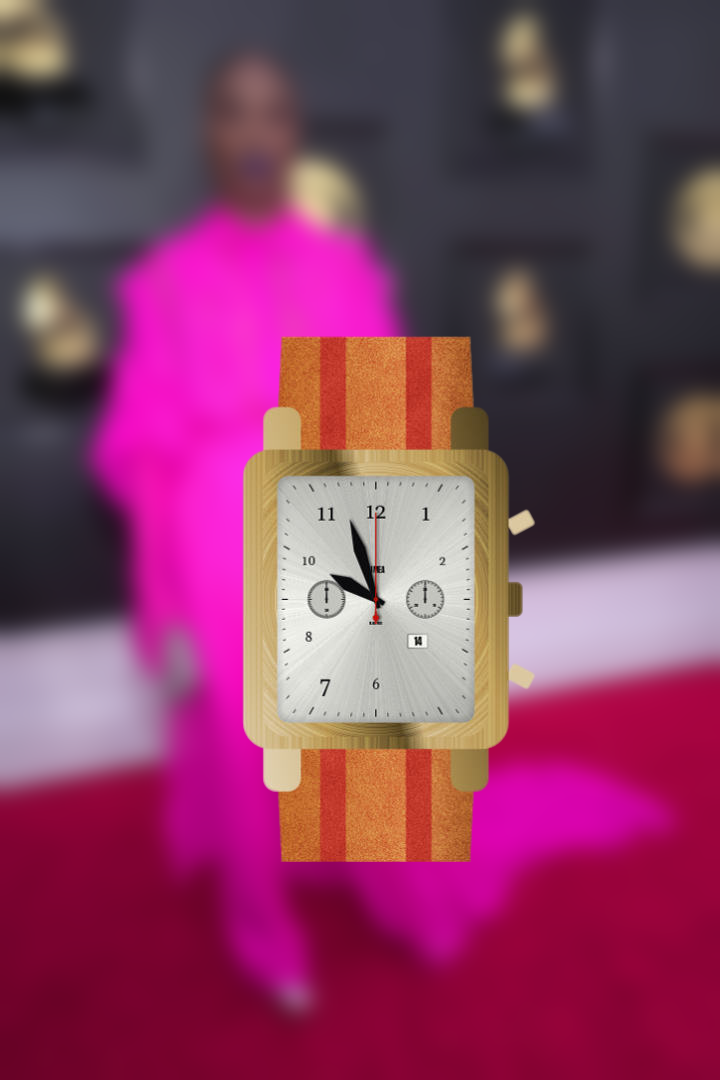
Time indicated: 9:57
